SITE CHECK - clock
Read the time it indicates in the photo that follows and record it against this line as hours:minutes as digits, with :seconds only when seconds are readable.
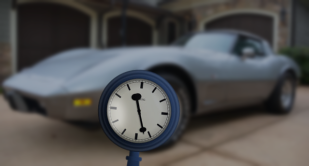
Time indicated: 11:27
